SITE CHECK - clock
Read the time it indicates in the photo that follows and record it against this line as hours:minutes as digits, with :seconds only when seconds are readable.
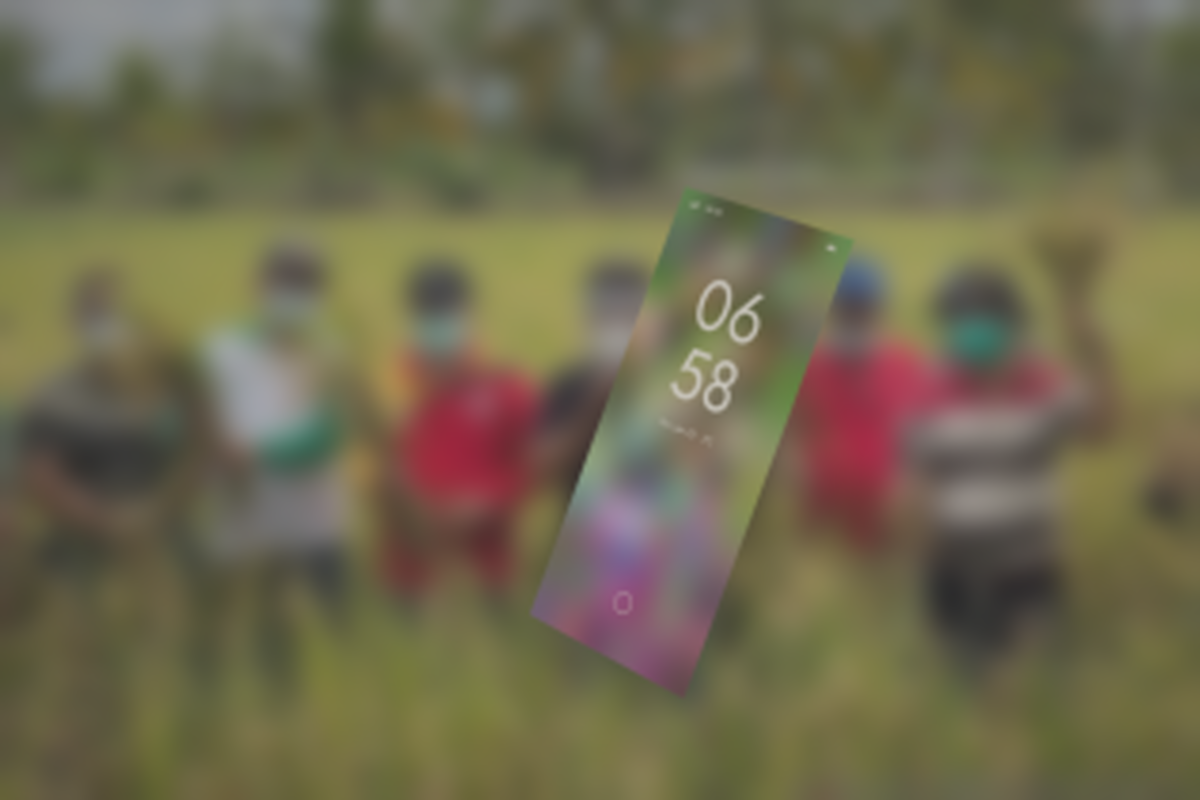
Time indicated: 6:58
